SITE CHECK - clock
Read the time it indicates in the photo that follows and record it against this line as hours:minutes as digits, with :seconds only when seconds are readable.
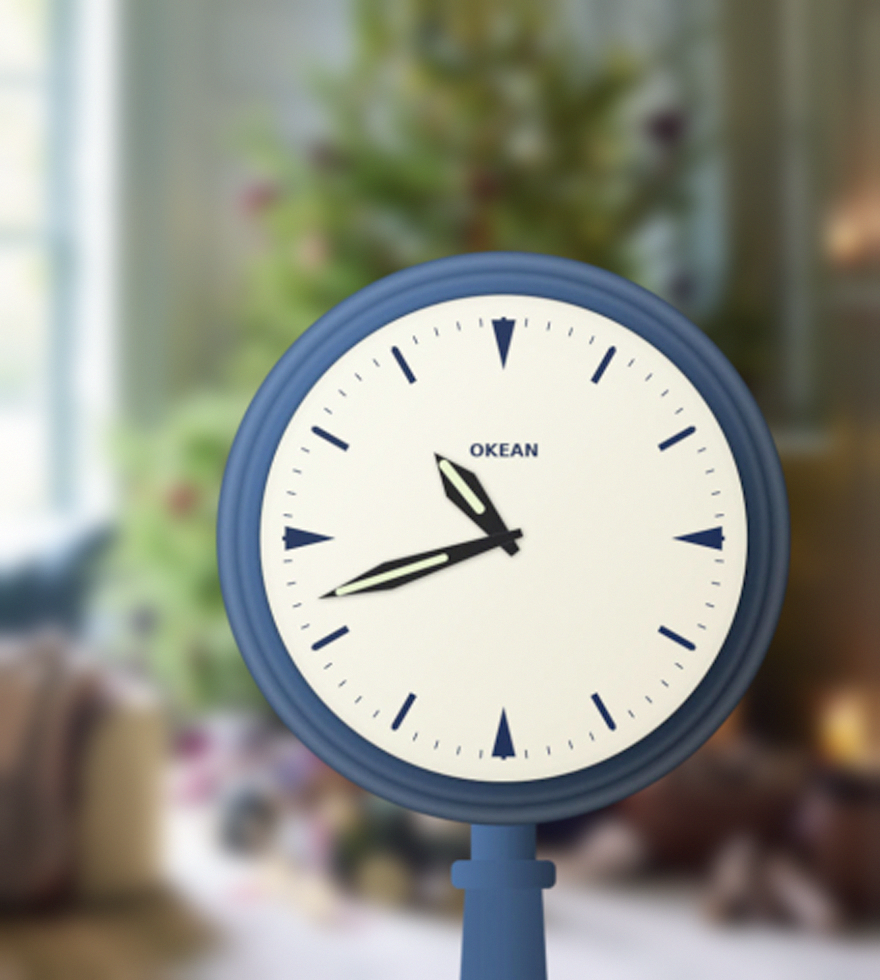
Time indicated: 10:42
